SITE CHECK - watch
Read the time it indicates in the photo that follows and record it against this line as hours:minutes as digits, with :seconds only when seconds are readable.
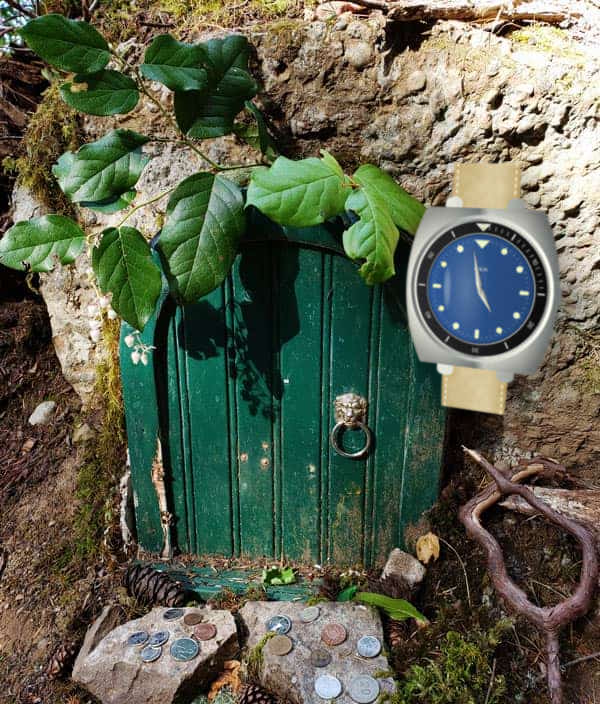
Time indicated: 4:58
